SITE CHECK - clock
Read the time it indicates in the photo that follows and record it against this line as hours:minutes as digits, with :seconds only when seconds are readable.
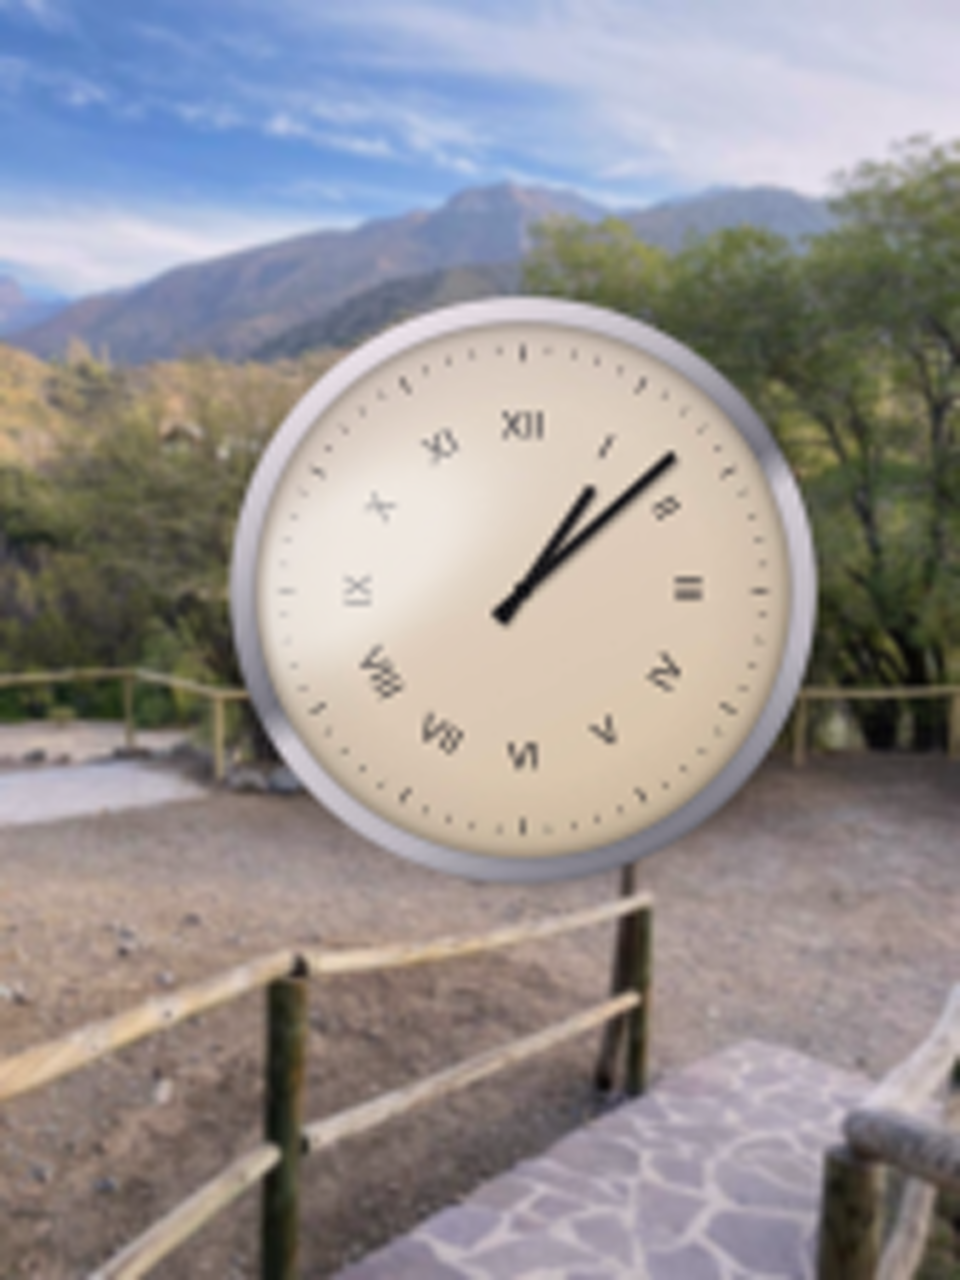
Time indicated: 1:08
